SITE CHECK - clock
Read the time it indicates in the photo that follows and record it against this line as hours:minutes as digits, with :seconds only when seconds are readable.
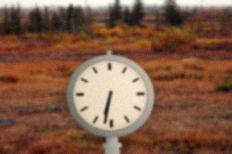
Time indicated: 6:32
